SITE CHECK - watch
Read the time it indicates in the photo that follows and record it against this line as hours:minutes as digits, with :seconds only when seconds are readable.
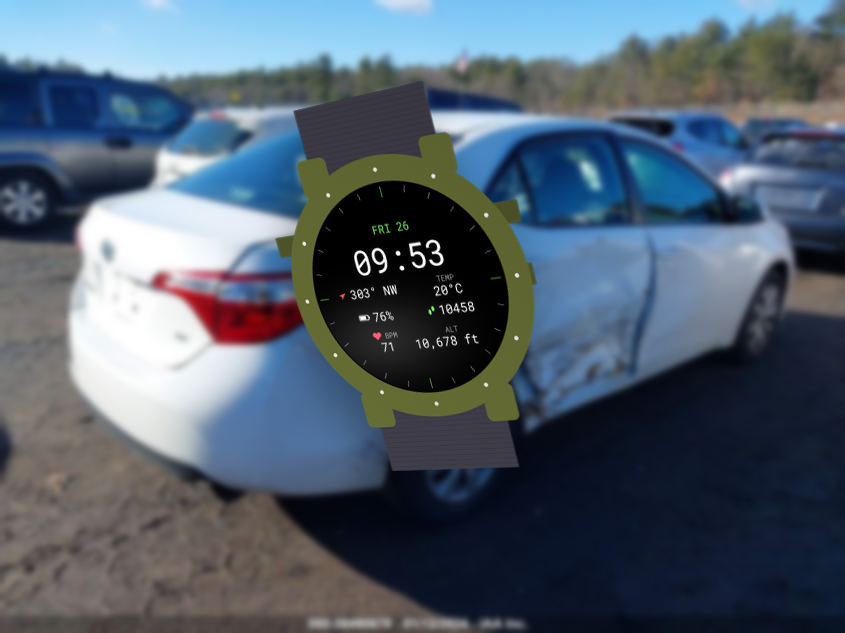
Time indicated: 9:53
